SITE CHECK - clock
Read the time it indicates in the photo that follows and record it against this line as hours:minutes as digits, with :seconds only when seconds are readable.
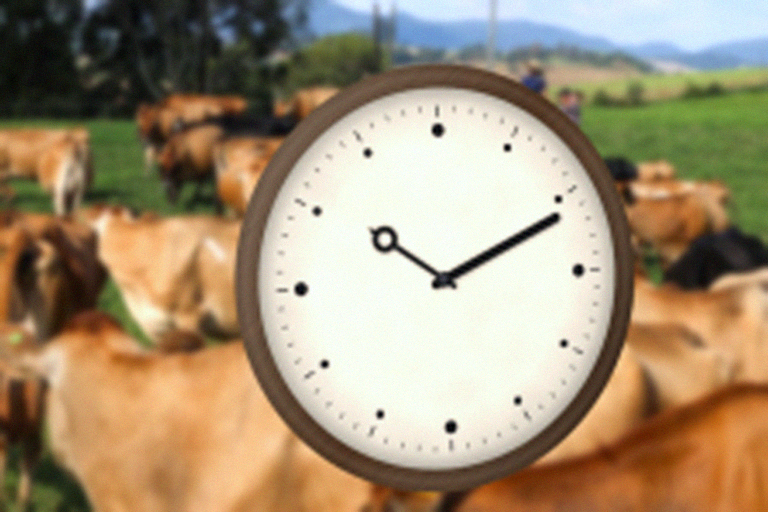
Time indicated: 10:11
